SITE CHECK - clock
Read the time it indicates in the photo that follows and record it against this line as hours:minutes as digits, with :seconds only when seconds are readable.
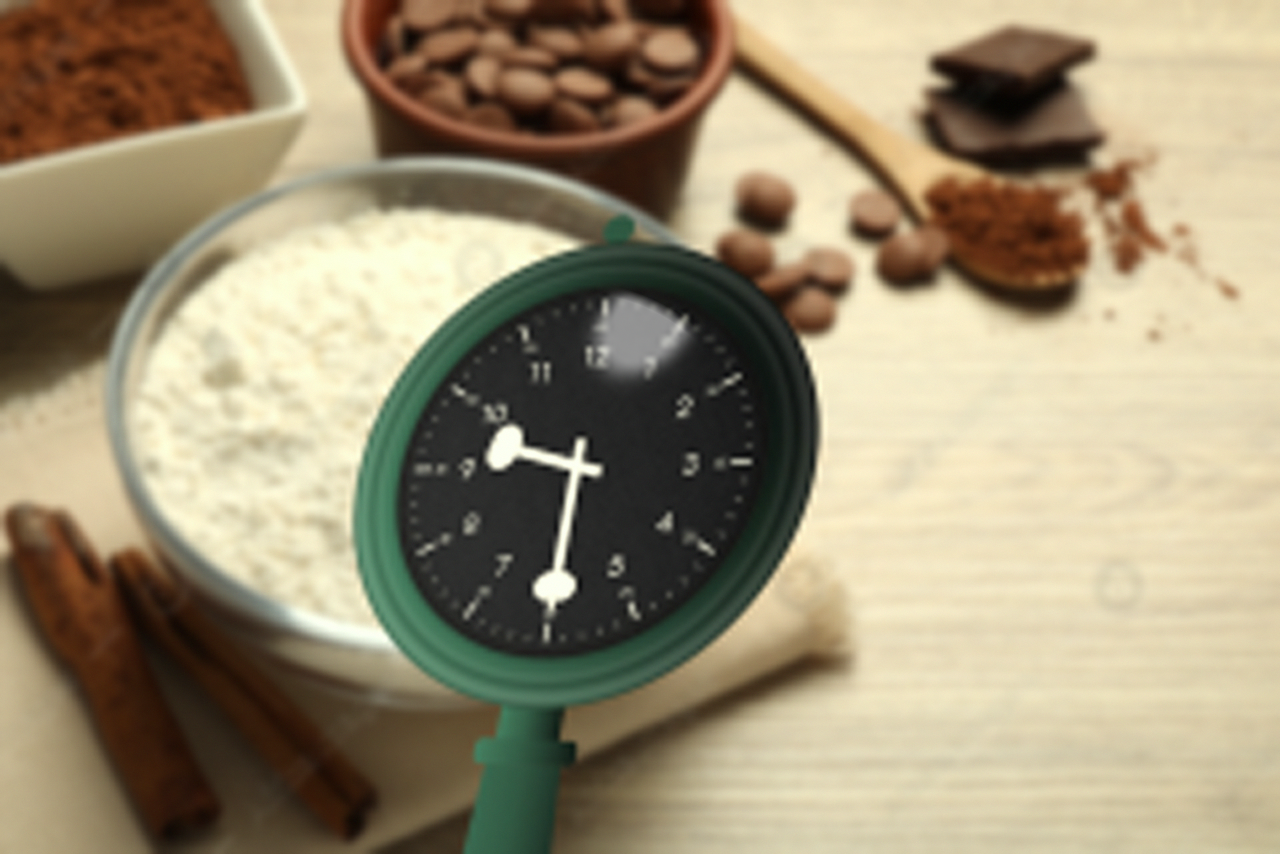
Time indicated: 9:30
